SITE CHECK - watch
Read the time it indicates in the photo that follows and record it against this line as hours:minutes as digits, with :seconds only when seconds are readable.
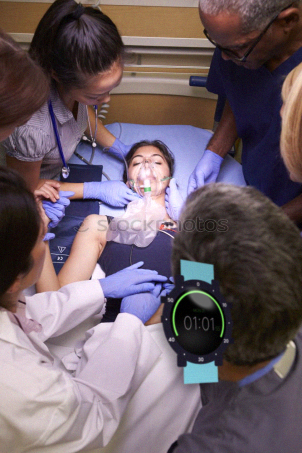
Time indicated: 1:01
